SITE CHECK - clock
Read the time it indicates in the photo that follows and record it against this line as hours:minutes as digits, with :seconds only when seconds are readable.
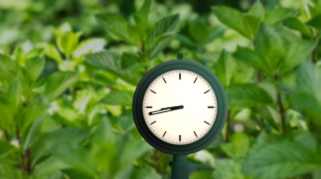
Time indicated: 8:43
